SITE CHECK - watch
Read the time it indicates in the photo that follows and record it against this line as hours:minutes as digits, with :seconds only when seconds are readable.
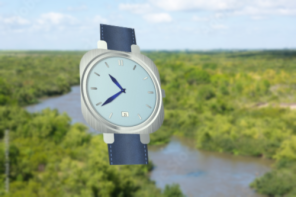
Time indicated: 10:39
